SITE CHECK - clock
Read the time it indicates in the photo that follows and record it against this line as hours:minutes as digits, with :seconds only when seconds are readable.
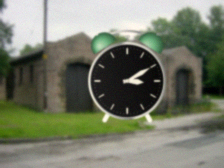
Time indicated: 3:10
